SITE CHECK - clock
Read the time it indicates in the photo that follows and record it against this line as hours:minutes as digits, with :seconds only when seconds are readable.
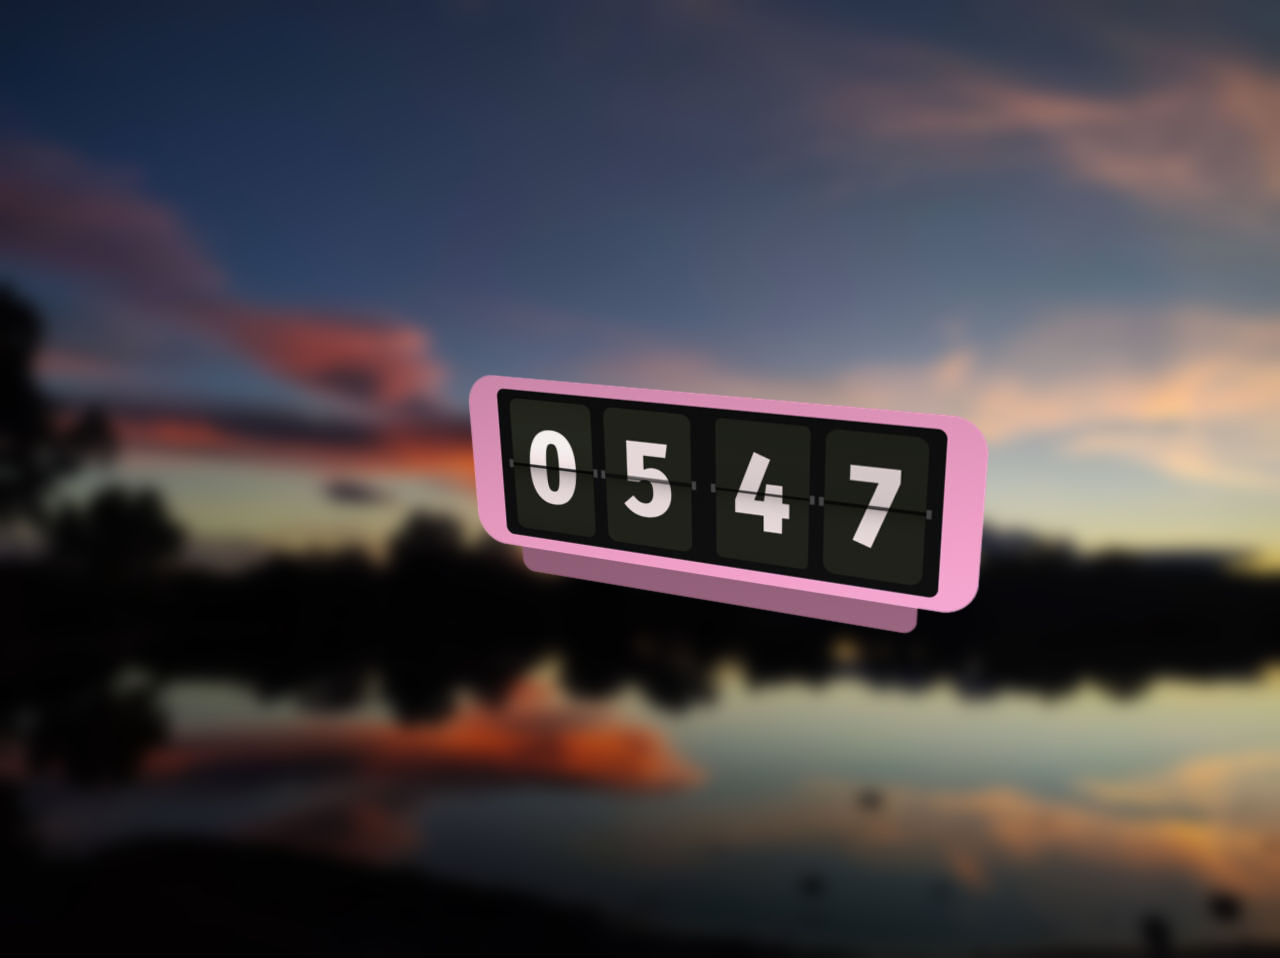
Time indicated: 5:47
